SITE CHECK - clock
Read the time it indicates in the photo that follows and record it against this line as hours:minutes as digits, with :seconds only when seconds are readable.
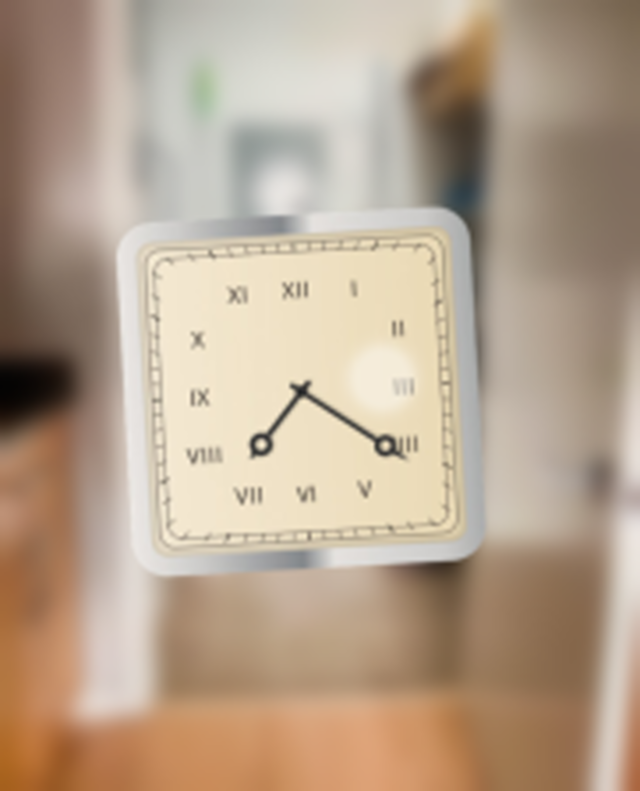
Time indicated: 7:21
